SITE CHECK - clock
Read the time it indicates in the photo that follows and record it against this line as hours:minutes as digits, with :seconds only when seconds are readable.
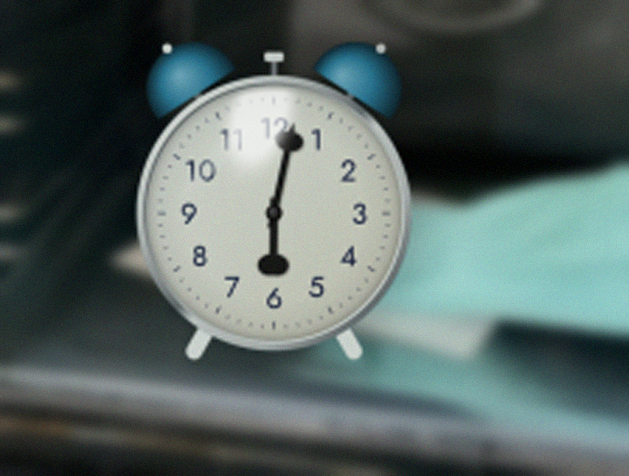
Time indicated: 6:02
